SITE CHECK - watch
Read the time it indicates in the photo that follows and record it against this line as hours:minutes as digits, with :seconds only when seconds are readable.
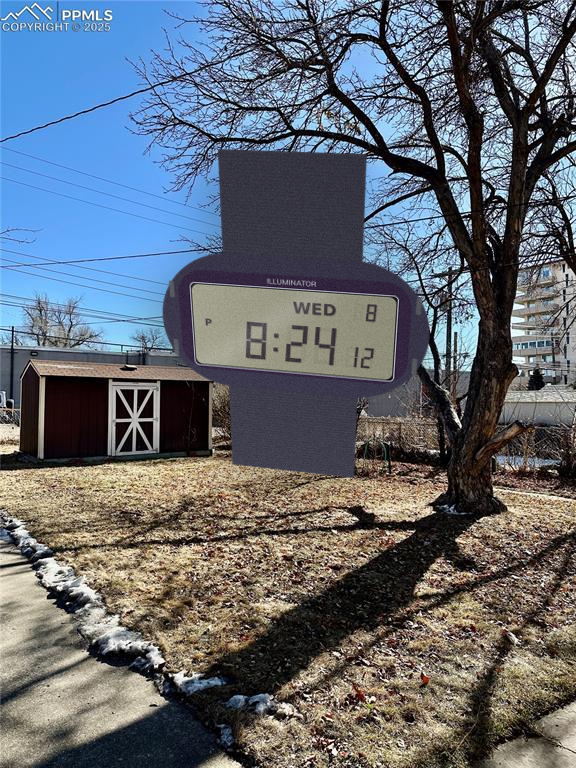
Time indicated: 8:24:12
